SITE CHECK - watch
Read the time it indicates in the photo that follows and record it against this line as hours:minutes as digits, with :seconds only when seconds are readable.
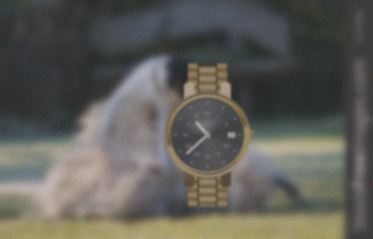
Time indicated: 10:38
